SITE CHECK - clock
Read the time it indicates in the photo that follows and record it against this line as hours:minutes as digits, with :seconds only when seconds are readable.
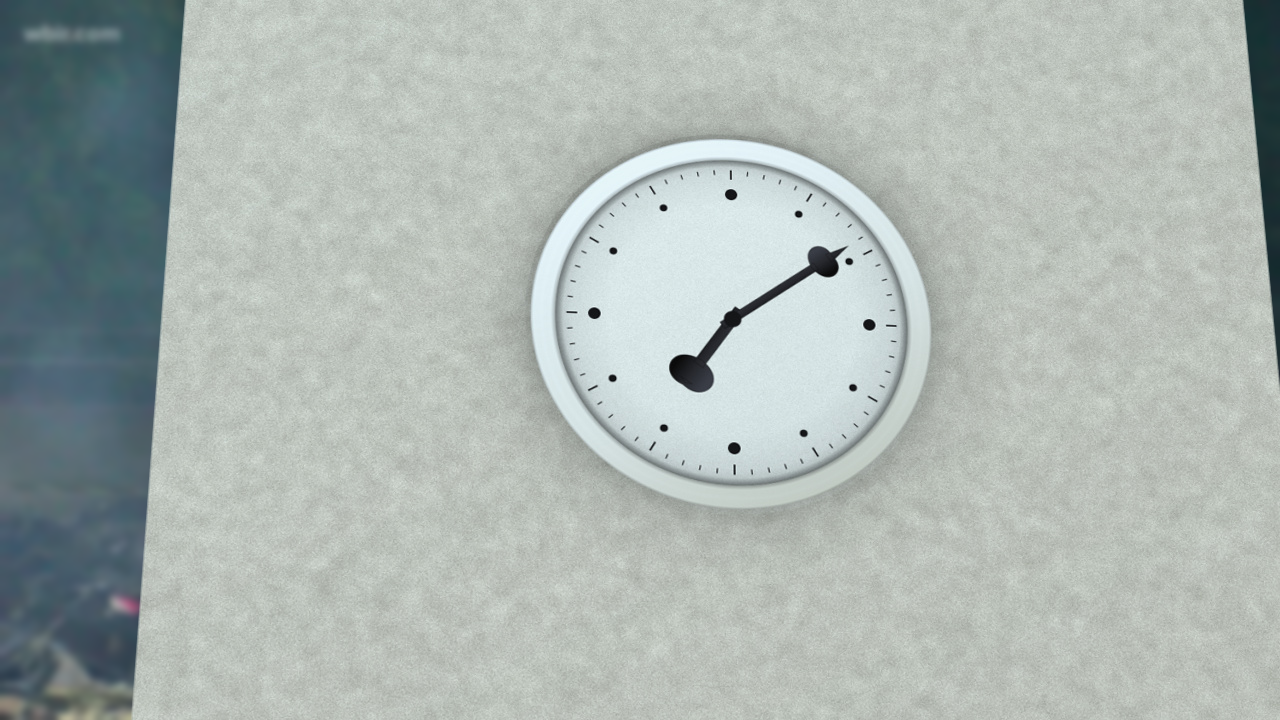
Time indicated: 7:09
